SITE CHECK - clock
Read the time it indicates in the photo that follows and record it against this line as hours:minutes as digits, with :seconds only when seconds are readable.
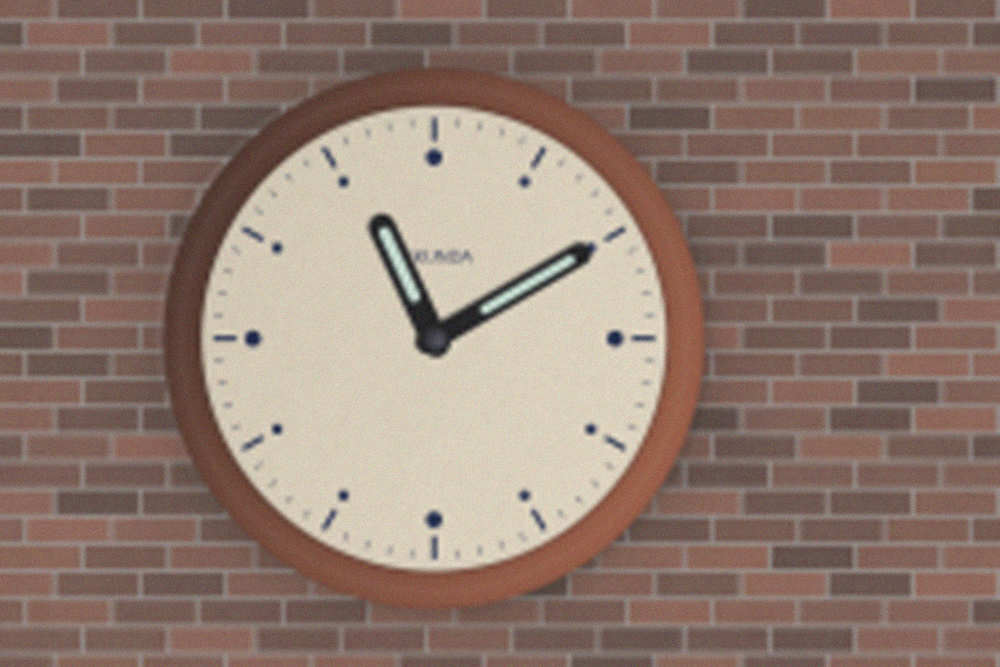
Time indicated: 11:10
